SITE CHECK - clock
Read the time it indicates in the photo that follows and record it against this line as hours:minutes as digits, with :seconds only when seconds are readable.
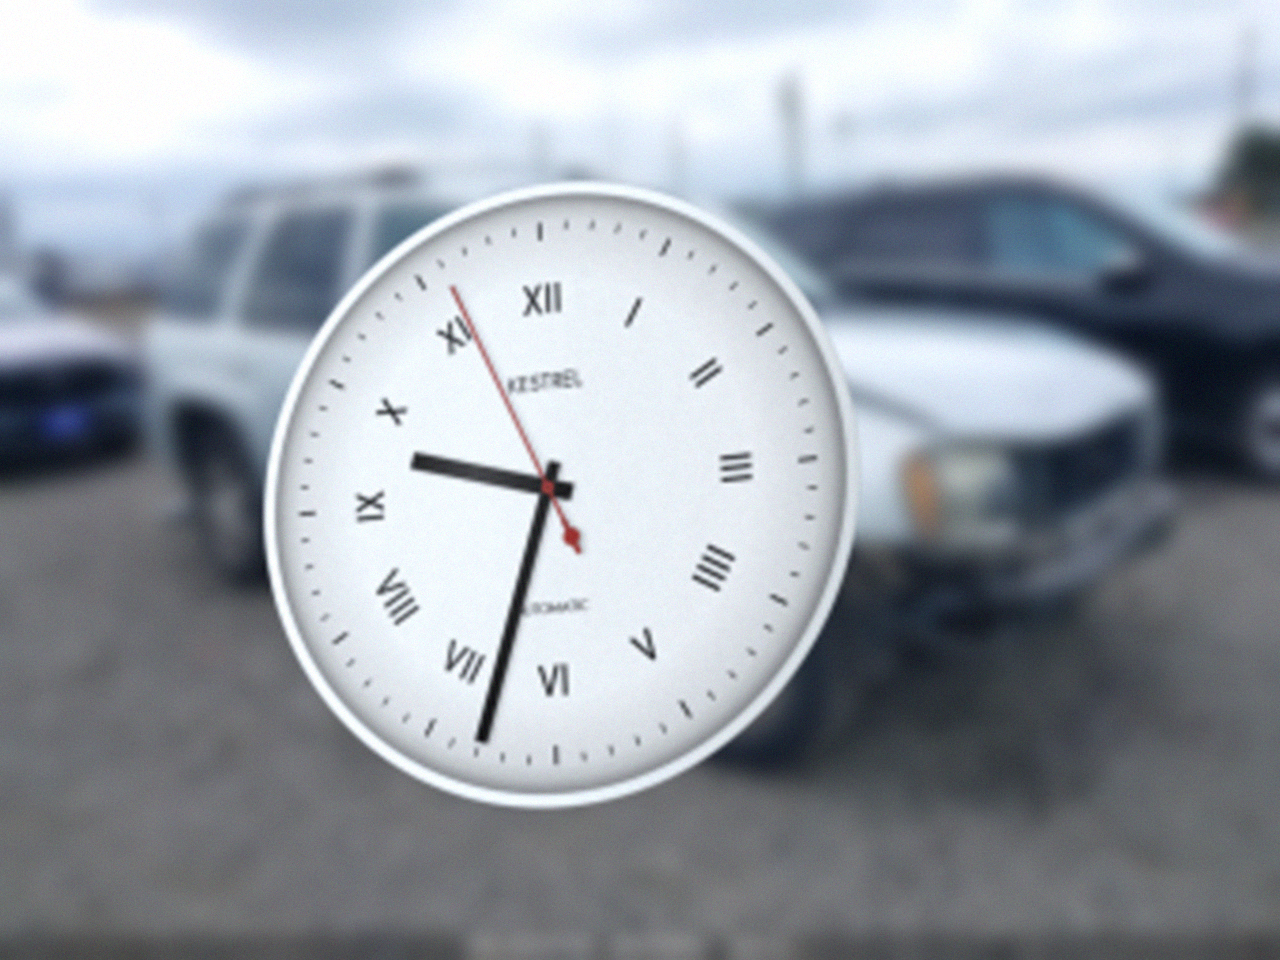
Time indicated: 9:32:56
